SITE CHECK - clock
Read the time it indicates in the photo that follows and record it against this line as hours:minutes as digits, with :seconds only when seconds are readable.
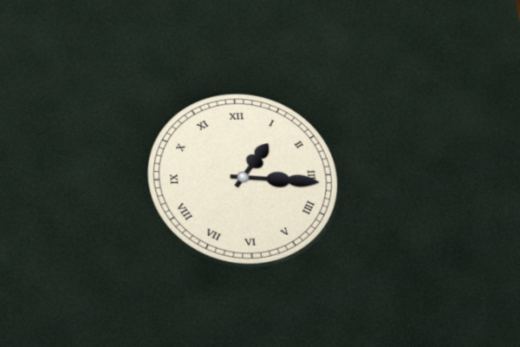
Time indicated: 1:16
